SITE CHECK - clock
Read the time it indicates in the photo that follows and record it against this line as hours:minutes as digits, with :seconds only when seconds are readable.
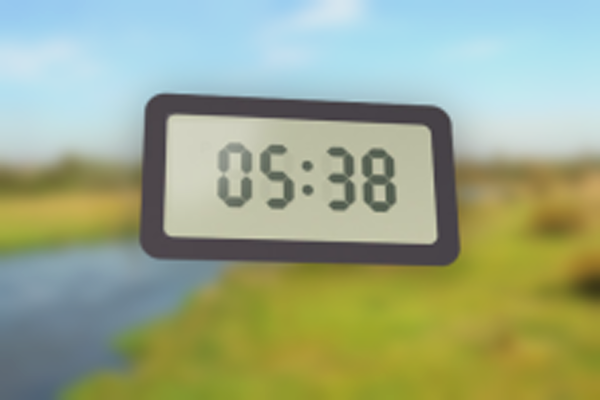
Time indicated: 5:38
